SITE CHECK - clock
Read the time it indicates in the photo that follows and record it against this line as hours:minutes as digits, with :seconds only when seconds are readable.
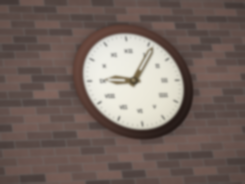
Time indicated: 9:06
